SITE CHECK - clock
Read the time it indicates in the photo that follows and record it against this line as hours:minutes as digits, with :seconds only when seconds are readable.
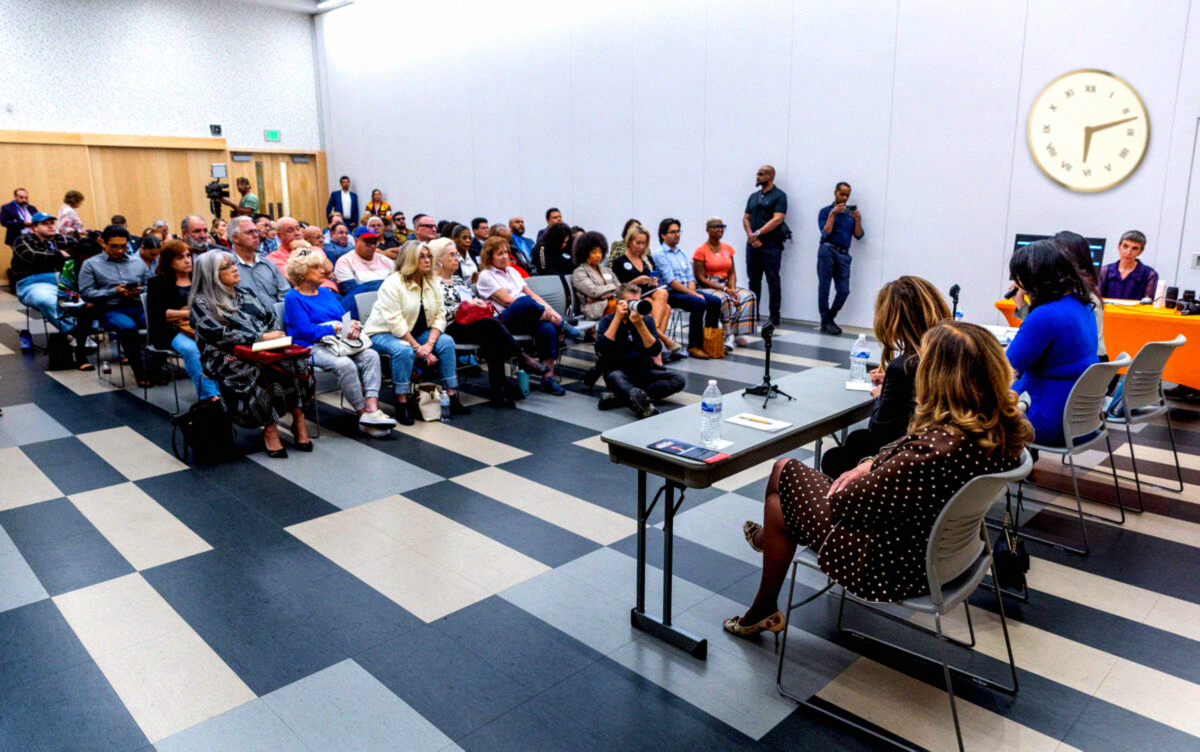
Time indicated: 6:12
